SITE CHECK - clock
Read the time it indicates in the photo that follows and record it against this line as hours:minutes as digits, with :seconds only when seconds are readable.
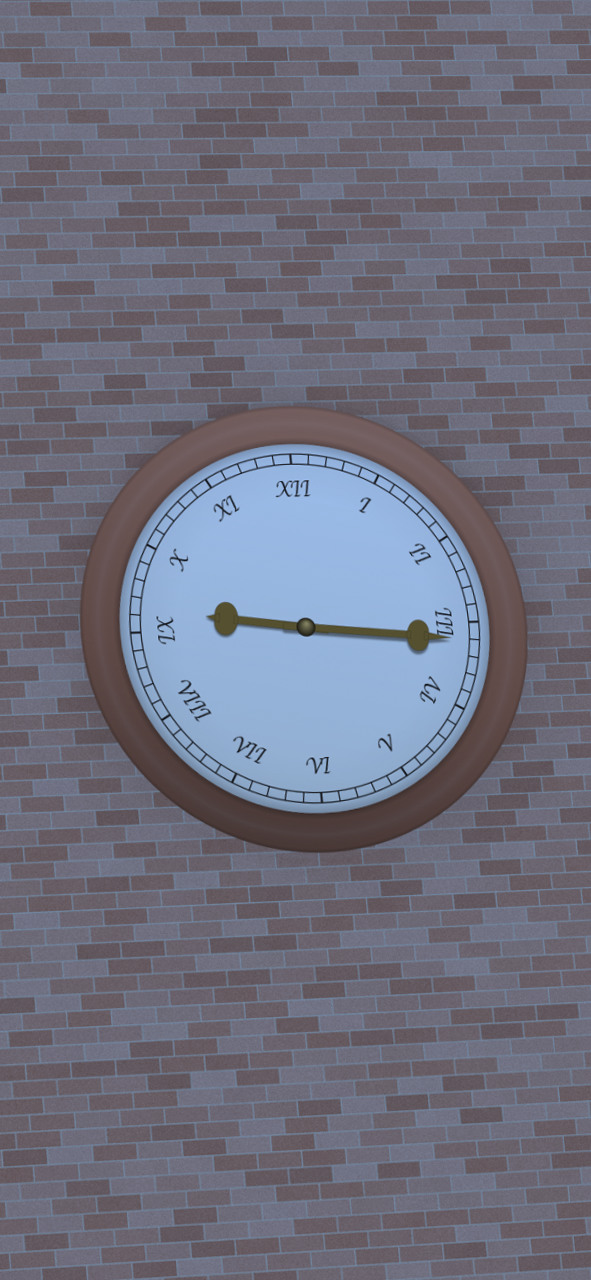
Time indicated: 9:16
